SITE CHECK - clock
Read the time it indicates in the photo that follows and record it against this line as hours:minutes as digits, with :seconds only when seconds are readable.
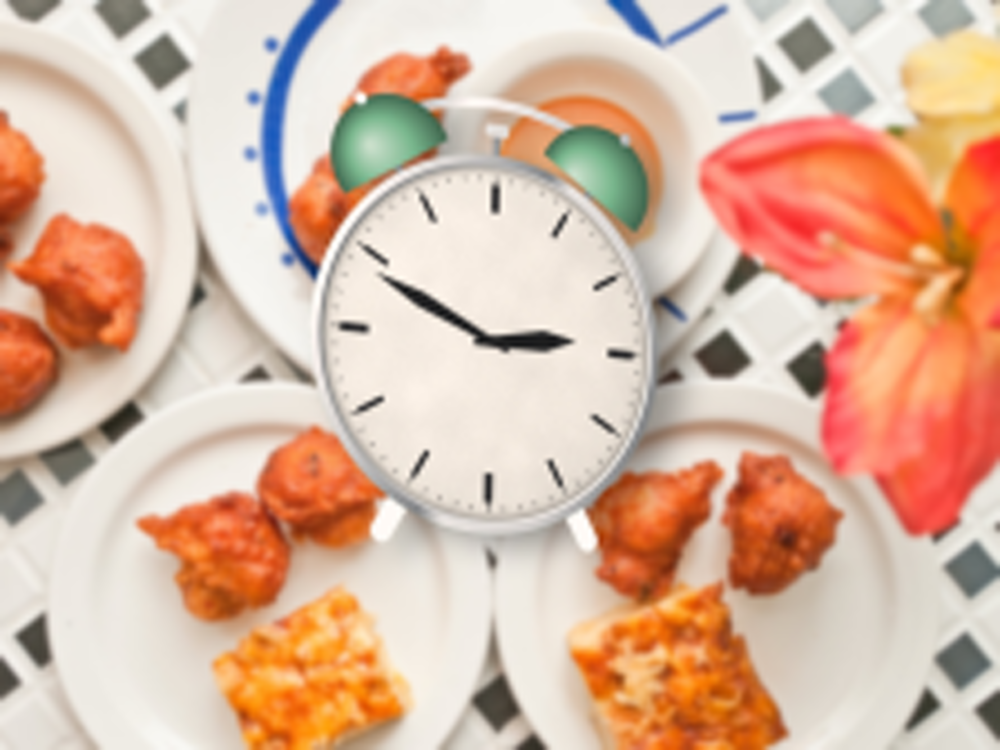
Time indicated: 2:49
